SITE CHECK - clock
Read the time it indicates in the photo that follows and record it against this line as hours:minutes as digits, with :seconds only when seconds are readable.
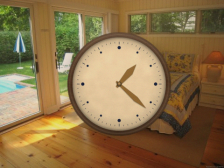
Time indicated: 1:22
